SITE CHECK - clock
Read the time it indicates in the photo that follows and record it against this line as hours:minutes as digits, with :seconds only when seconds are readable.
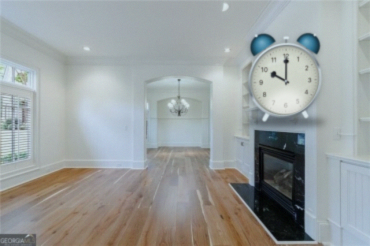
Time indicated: 10:00
